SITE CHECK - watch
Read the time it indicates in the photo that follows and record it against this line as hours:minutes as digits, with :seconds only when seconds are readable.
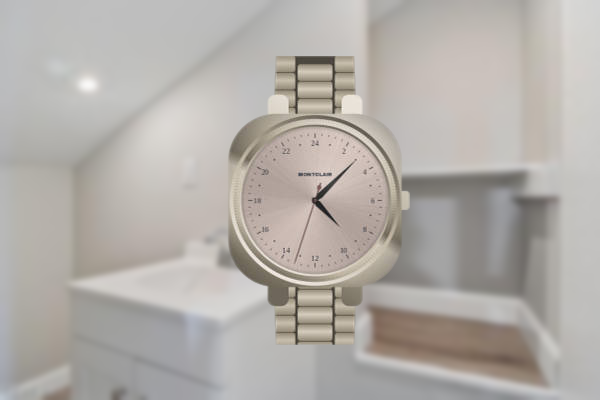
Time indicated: 9:07:33
